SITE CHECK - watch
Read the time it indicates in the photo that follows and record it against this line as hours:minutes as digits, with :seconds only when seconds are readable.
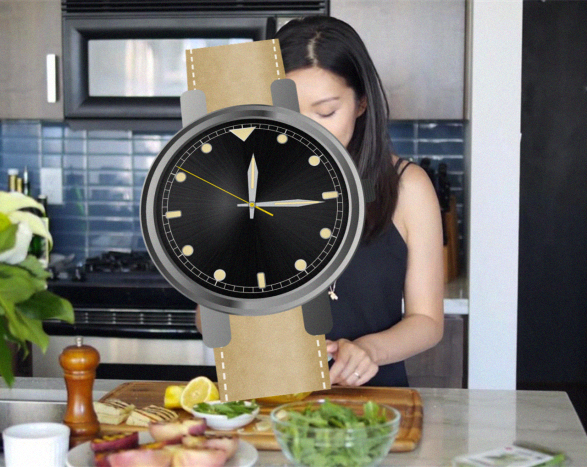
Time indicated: 12:15:51
